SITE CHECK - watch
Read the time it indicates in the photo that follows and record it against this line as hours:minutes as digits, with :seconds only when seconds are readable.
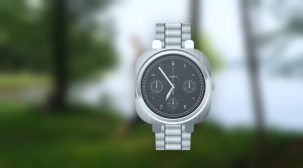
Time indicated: 6:54
